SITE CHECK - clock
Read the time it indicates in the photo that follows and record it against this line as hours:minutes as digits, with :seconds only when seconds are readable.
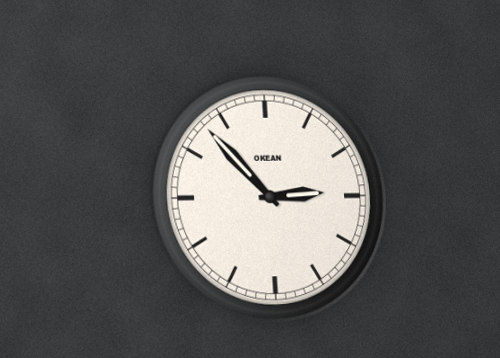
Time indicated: 2:53
